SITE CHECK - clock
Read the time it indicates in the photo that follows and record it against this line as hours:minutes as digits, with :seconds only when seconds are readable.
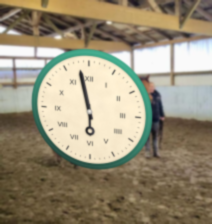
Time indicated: 5:58
